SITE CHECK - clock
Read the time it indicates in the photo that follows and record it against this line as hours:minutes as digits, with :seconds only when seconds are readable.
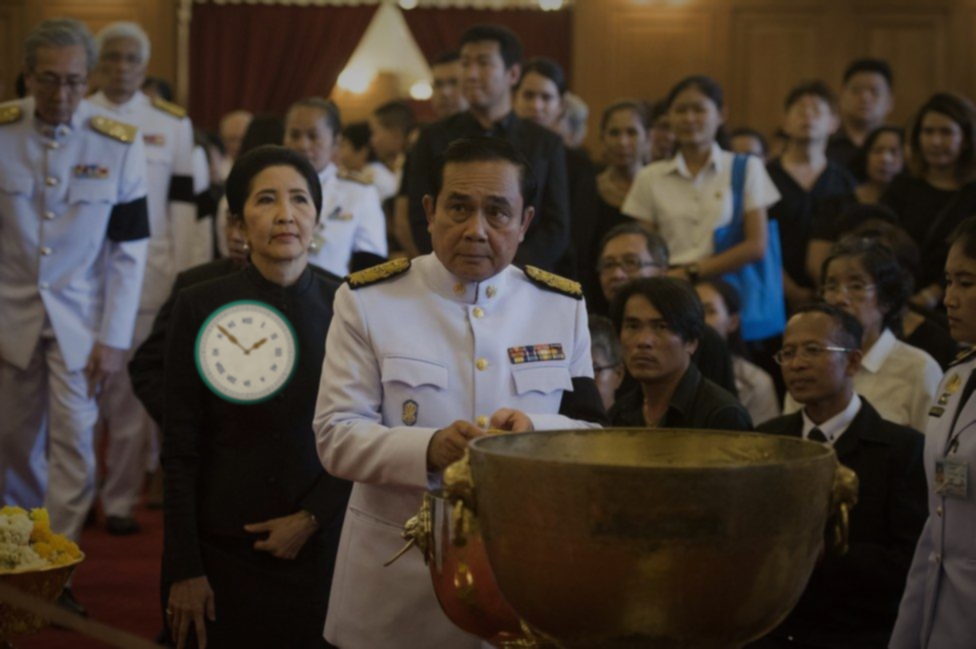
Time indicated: 1:52
